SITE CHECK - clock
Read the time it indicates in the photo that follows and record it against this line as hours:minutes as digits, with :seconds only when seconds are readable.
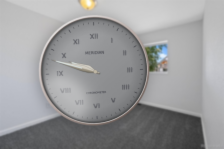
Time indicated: 9:48
